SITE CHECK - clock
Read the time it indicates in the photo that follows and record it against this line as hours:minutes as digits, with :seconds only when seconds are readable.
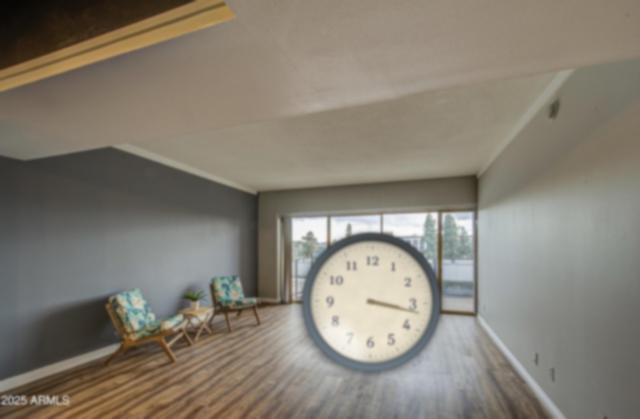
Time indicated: 3:17
